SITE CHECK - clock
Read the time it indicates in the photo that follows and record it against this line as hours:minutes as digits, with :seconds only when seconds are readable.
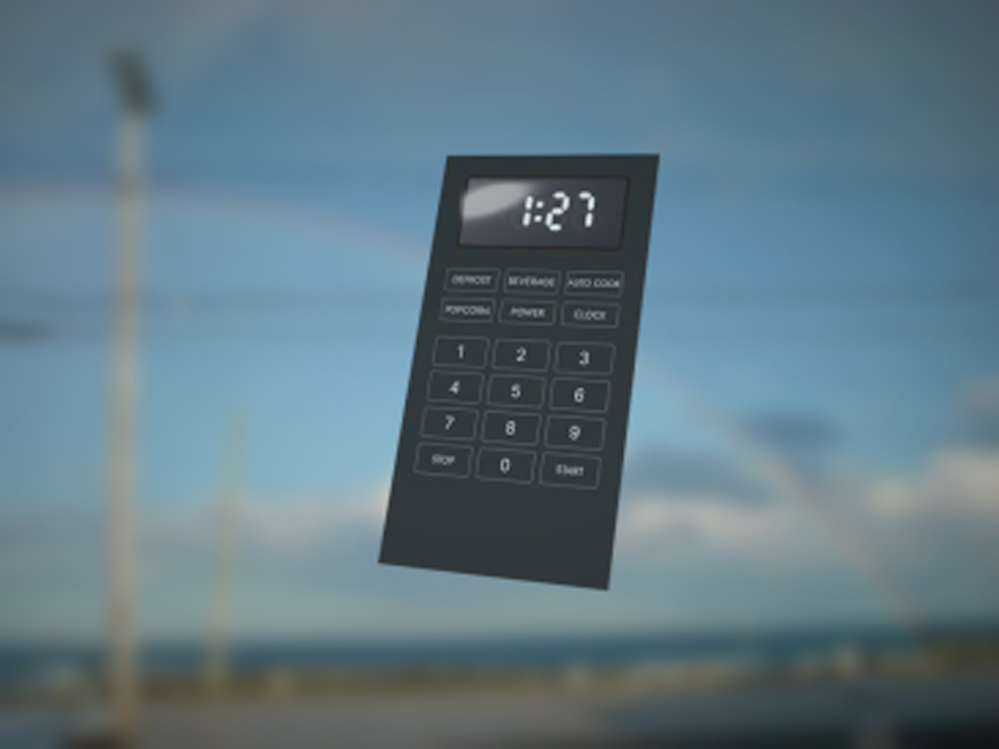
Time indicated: 1:27
